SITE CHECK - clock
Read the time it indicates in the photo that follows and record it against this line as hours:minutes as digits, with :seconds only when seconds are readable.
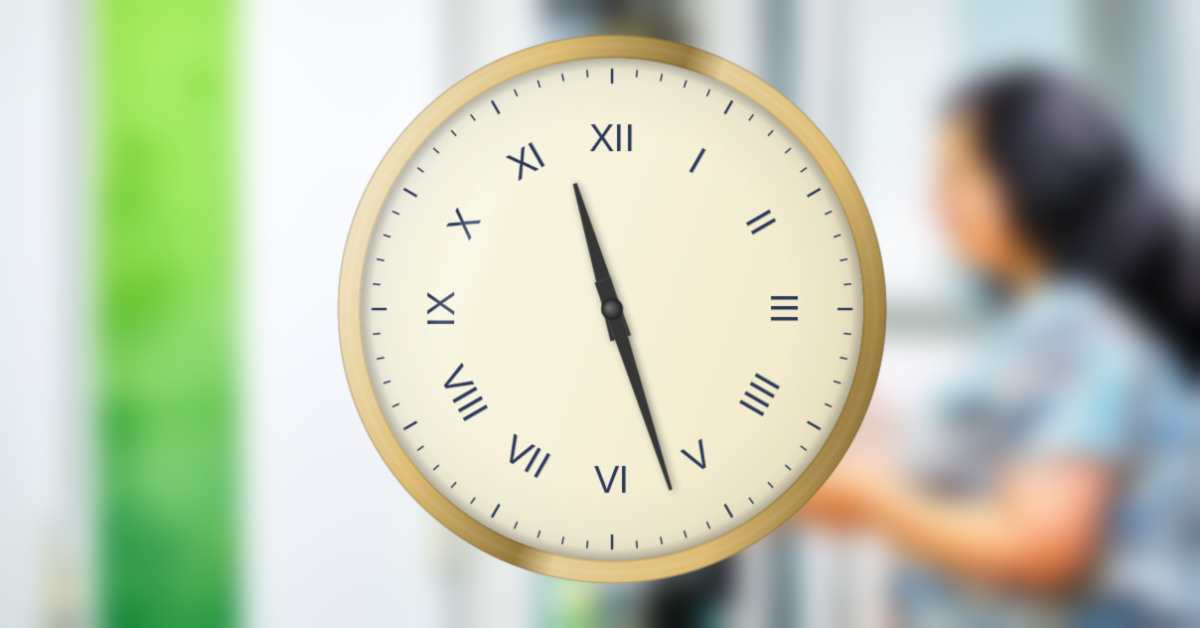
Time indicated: 11:27
